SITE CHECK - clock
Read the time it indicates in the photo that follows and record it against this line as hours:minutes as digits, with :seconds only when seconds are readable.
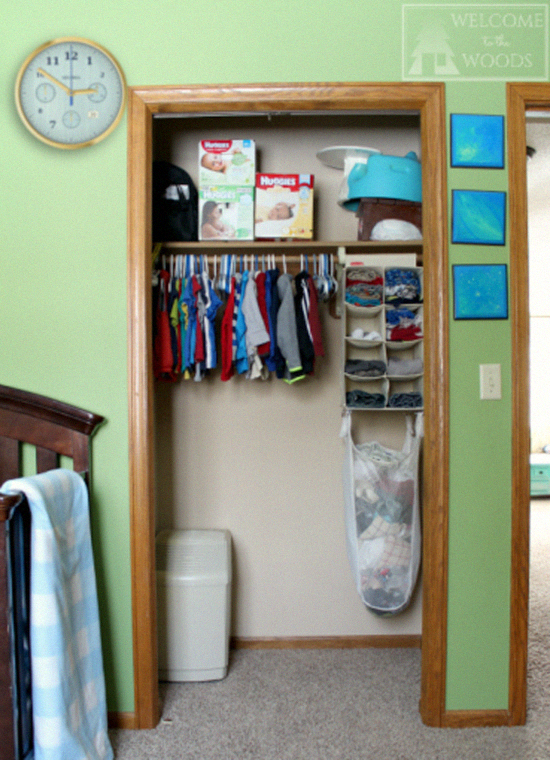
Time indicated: 2:51
